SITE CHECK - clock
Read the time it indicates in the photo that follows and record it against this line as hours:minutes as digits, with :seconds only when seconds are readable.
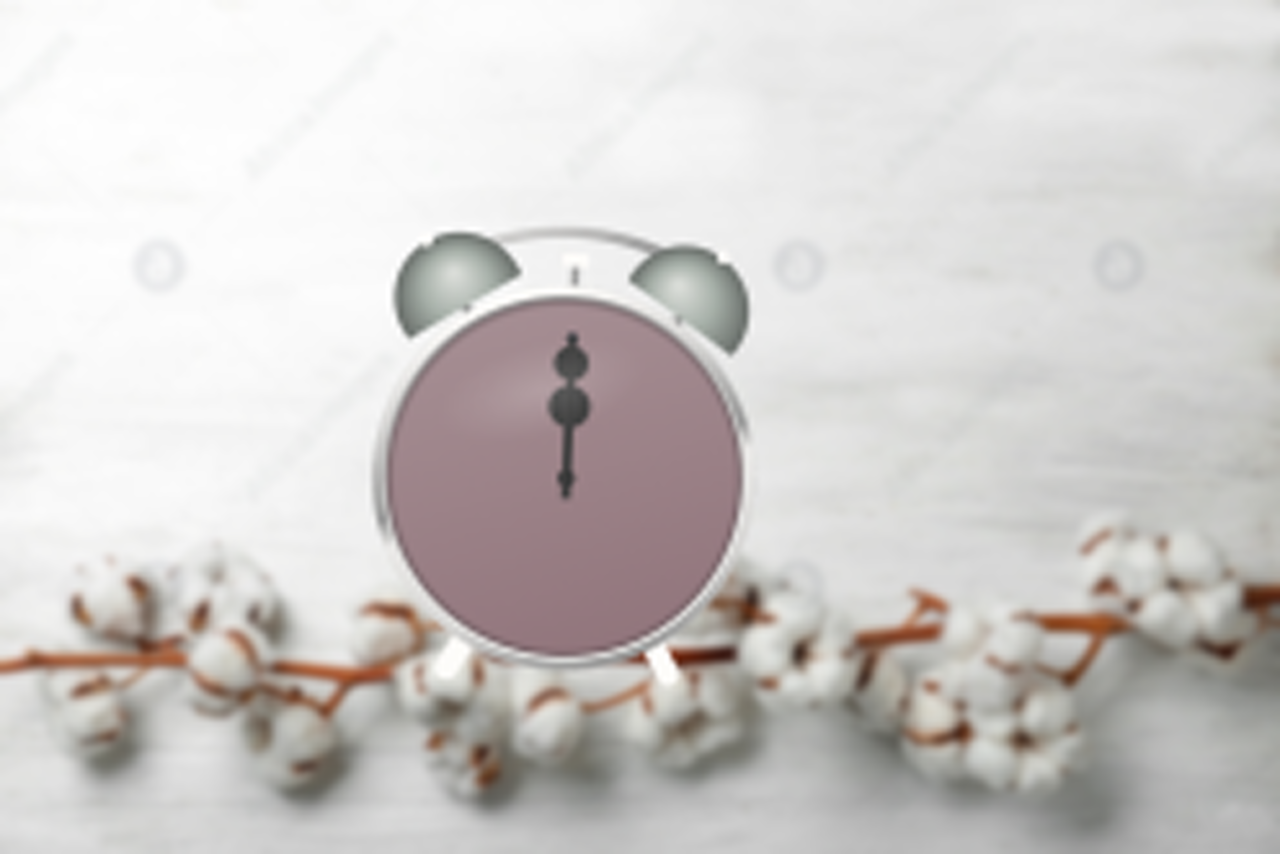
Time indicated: 12:00
